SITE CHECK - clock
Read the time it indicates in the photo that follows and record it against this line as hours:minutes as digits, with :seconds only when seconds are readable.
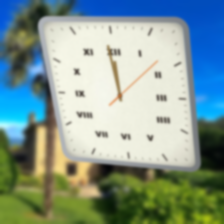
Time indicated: 11:59:08
